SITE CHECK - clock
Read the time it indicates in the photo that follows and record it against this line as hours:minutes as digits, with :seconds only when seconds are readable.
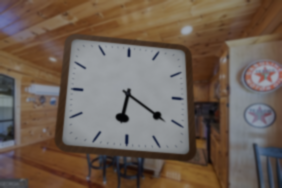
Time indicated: 6:21
